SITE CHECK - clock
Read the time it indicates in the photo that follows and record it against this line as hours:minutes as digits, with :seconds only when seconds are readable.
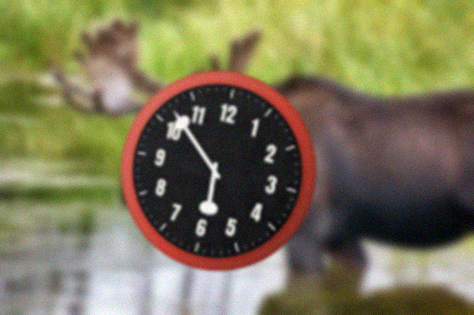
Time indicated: 5:52
